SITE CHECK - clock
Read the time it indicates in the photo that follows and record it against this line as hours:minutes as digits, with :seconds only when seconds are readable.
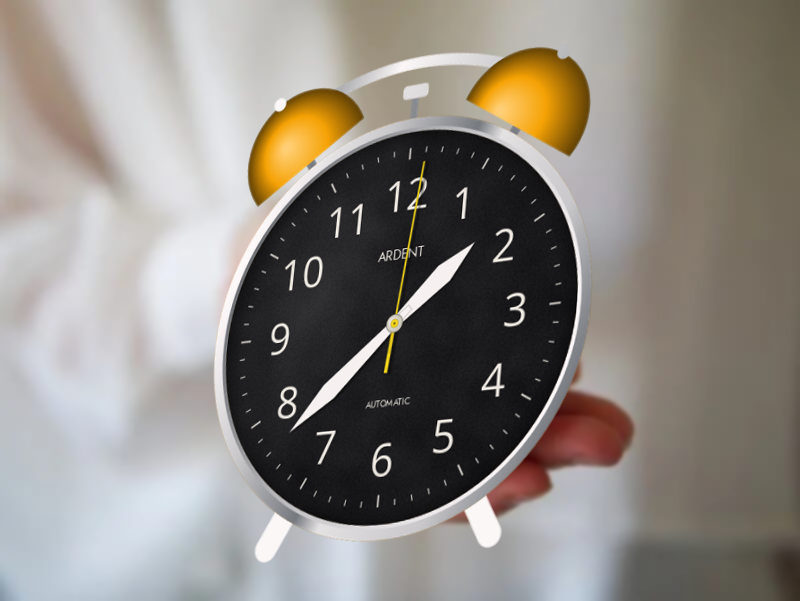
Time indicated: 1:38:01
